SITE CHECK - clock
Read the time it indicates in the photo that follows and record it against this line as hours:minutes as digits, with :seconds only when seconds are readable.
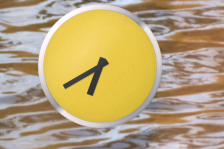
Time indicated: 6:40
